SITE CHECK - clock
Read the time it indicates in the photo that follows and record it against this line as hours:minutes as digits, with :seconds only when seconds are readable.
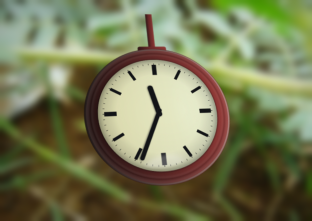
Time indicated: 11:34
